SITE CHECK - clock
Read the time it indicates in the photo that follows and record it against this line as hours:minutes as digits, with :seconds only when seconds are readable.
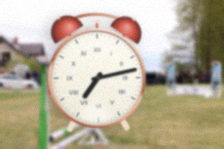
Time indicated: 7:13
